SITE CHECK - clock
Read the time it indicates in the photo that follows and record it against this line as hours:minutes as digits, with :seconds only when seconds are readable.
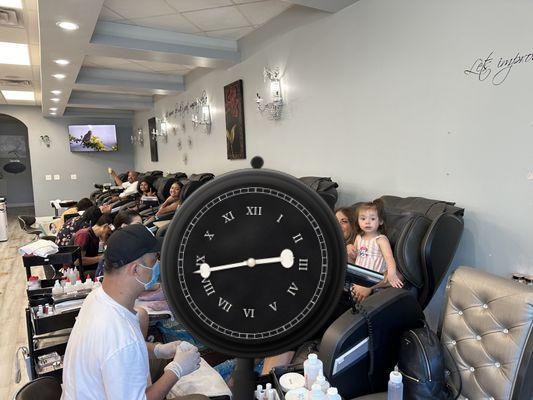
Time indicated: 2:43
